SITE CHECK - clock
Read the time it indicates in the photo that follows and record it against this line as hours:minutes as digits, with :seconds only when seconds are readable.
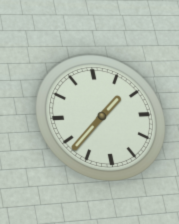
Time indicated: 1:38
